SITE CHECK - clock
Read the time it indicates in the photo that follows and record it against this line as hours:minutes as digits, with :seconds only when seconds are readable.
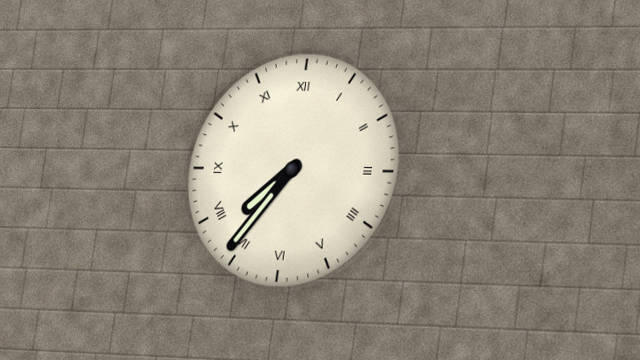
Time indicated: 7:36
